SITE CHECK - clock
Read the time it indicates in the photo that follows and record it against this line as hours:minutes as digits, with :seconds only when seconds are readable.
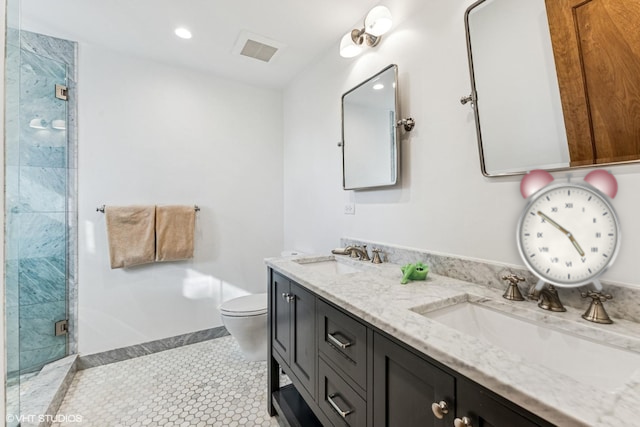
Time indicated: 4:51
